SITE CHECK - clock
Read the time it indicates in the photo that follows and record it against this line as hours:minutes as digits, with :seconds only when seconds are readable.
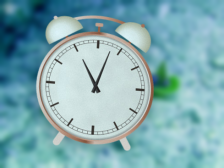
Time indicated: 11:03
